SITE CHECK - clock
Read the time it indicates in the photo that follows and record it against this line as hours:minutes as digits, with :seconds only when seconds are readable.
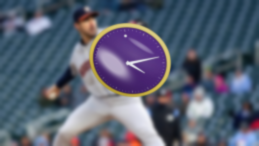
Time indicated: 4:13
